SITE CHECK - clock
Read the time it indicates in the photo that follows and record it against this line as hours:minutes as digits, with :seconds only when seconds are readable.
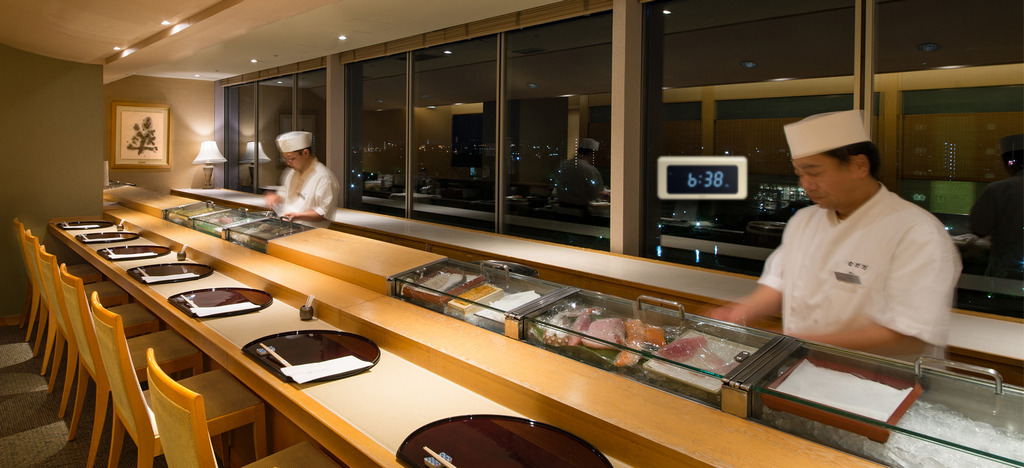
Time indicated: 6:38
